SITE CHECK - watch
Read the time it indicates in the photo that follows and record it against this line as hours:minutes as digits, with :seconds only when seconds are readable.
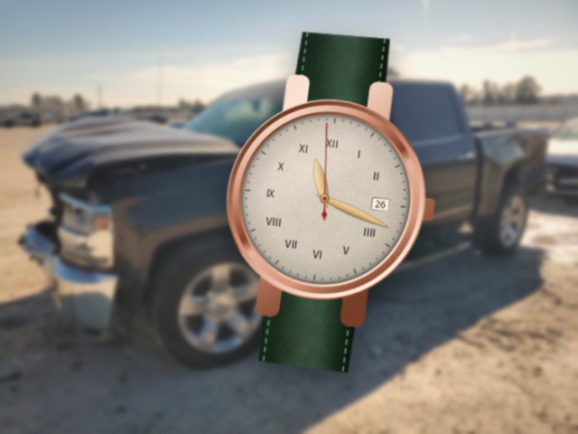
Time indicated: 11:17:59
